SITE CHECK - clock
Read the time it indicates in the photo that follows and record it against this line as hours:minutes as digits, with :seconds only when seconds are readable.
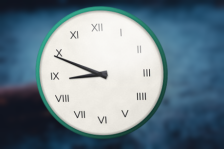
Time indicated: 8:49
